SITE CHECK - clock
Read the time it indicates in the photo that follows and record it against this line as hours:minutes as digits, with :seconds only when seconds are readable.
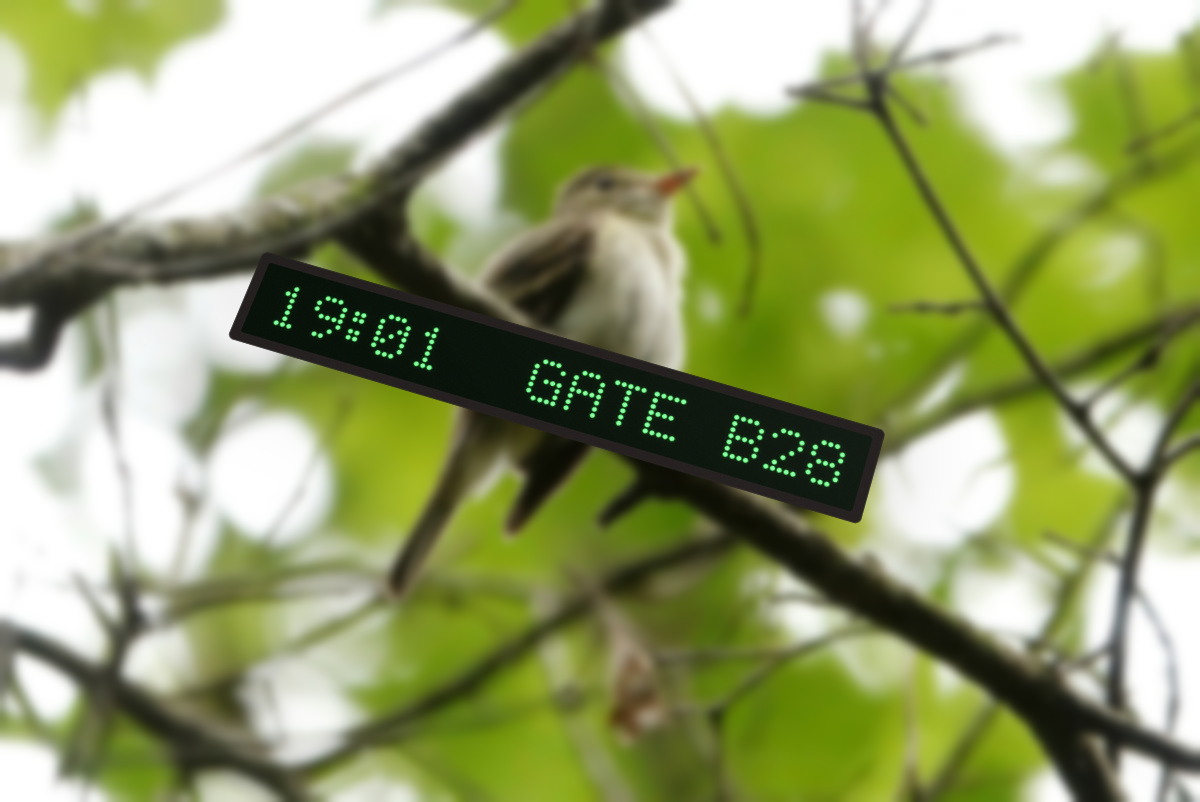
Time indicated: 19:01
